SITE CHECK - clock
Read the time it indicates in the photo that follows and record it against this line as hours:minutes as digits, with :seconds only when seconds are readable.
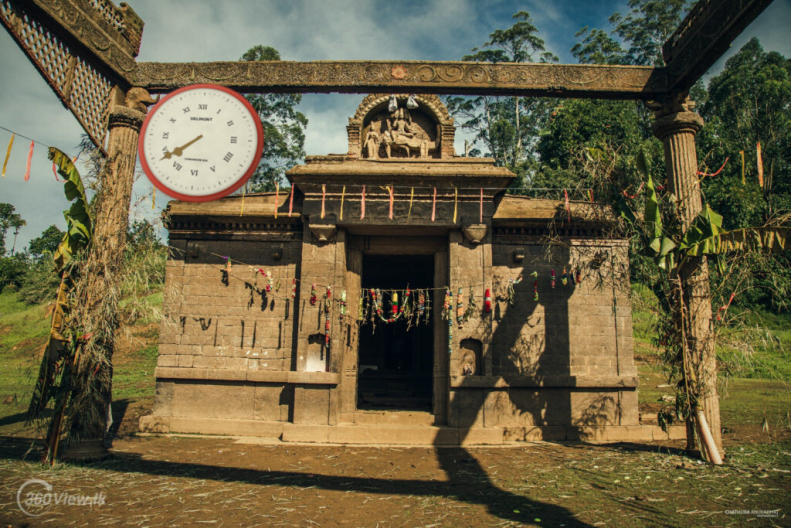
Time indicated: 7:39
